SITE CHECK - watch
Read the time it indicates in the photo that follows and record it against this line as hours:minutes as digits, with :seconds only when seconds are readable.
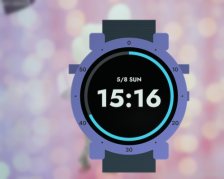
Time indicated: 15:16
